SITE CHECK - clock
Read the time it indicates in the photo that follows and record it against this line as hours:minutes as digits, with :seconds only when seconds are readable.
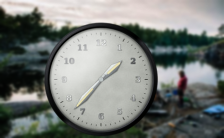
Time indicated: 1:37
